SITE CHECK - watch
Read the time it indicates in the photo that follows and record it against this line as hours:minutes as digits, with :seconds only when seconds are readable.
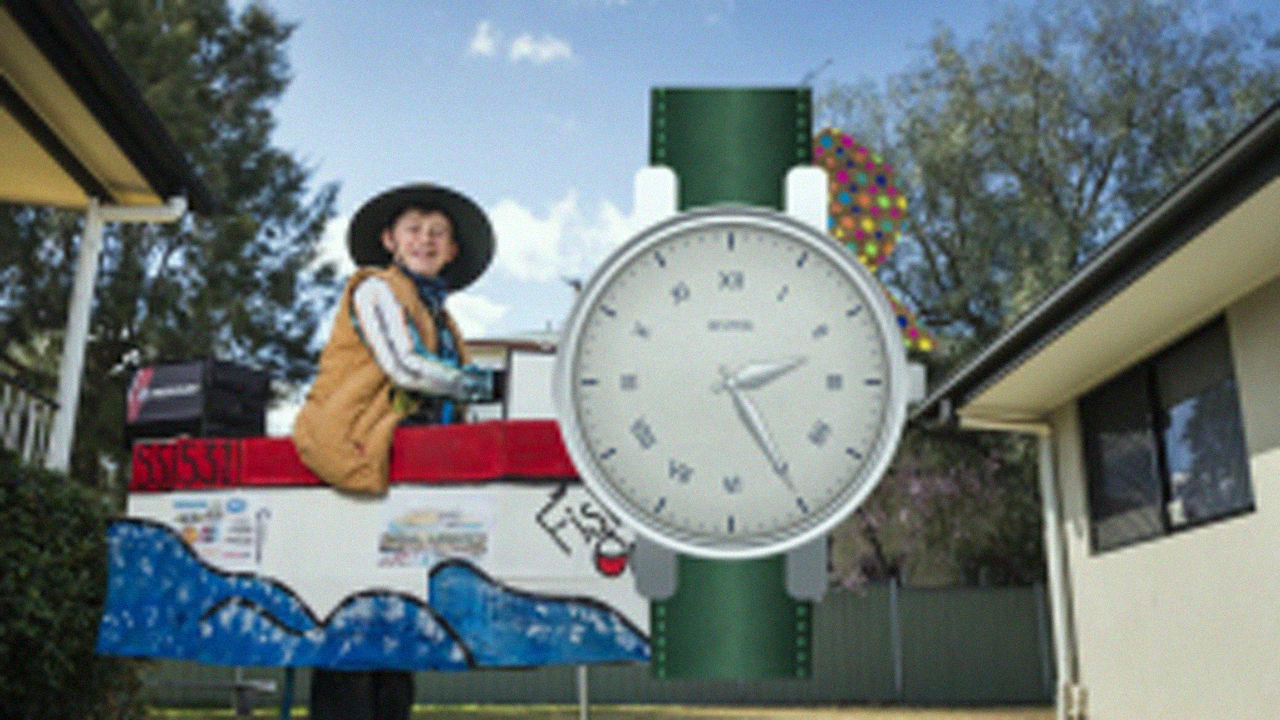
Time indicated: 2:25
